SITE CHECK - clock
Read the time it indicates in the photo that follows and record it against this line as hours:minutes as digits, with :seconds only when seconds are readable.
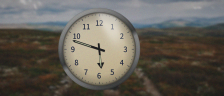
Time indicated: 5:48
